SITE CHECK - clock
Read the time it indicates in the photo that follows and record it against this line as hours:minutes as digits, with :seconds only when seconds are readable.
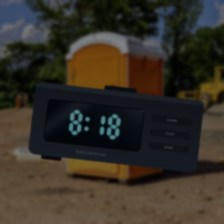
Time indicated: 8:18
